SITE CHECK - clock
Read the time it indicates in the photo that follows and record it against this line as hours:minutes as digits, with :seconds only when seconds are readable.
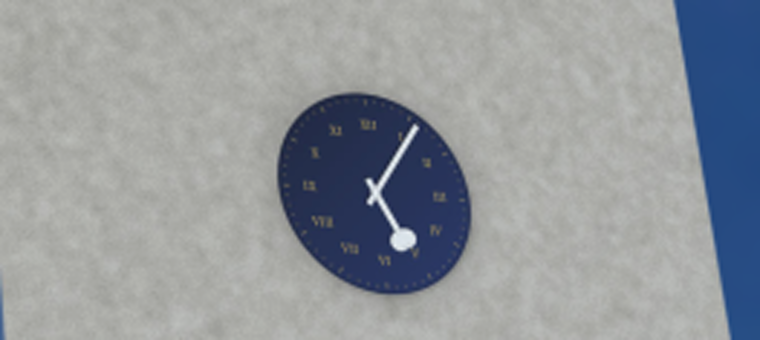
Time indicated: 5:06
